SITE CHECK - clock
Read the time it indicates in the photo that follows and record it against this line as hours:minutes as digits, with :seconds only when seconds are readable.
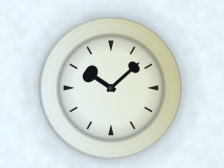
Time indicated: 10:08
